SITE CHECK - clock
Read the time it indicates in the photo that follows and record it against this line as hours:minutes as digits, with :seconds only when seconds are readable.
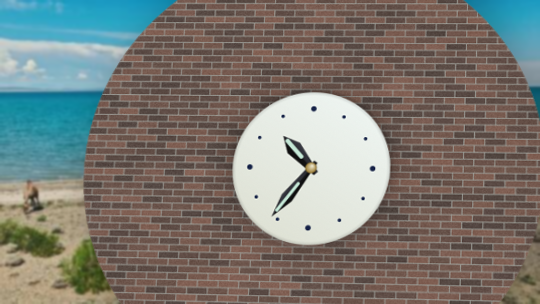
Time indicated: 10:36
